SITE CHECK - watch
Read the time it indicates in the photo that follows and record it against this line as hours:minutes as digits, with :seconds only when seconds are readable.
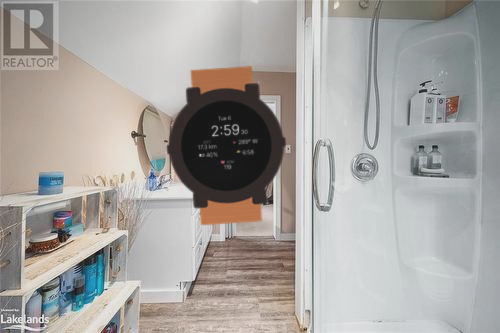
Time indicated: 2:59
